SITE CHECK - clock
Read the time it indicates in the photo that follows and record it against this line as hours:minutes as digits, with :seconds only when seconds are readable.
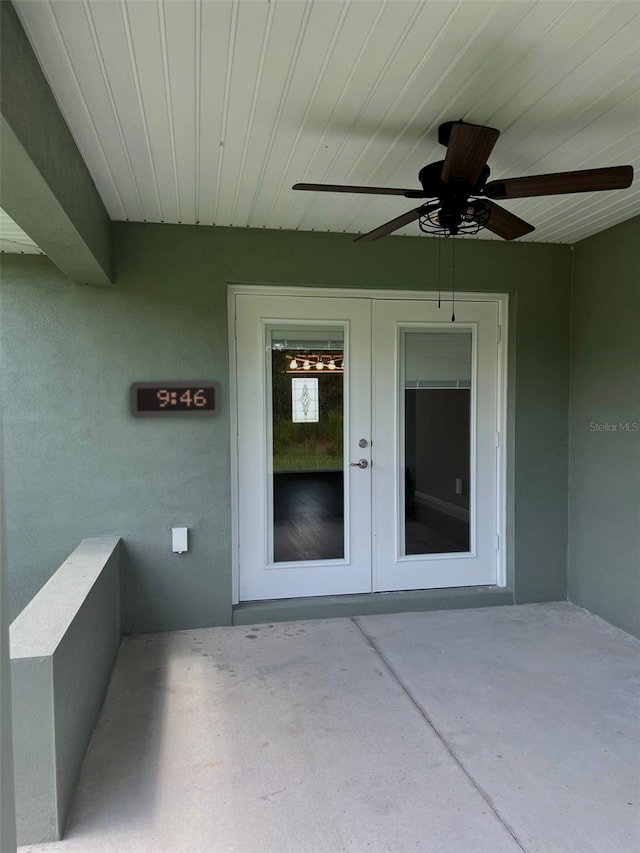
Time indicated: 9:46
